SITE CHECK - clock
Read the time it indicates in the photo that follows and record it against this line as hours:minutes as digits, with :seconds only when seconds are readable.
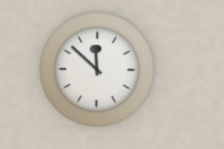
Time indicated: 11:52
